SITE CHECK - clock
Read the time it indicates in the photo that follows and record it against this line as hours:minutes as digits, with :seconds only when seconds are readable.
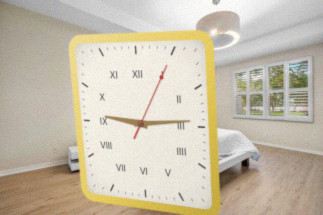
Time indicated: 9:14:05
